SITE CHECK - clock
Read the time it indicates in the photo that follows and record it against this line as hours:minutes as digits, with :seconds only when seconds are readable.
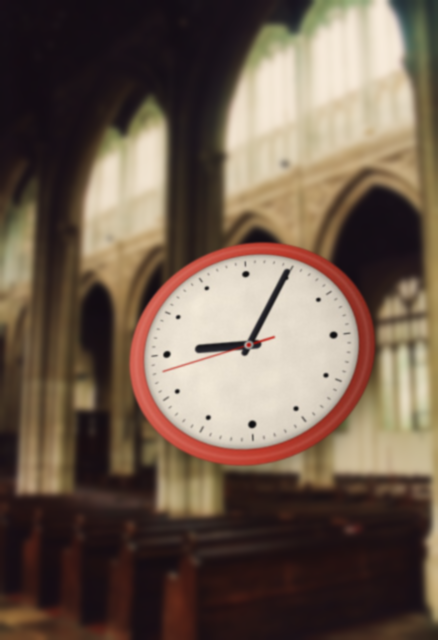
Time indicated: 9:04:43
